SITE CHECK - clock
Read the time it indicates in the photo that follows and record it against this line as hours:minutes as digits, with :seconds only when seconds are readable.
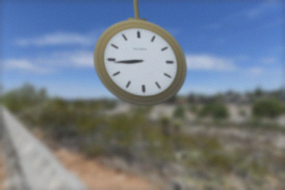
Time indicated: 8:44
